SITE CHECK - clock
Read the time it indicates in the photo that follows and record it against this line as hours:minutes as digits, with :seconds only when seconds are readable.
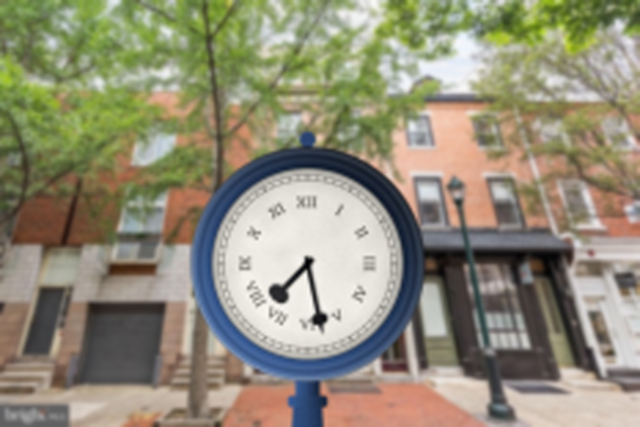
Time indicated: 7:28
